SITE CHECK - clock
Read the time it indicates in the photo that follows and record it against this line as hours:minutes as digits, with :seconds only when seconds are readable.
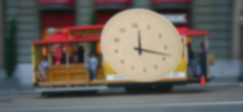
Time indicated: 12:18
